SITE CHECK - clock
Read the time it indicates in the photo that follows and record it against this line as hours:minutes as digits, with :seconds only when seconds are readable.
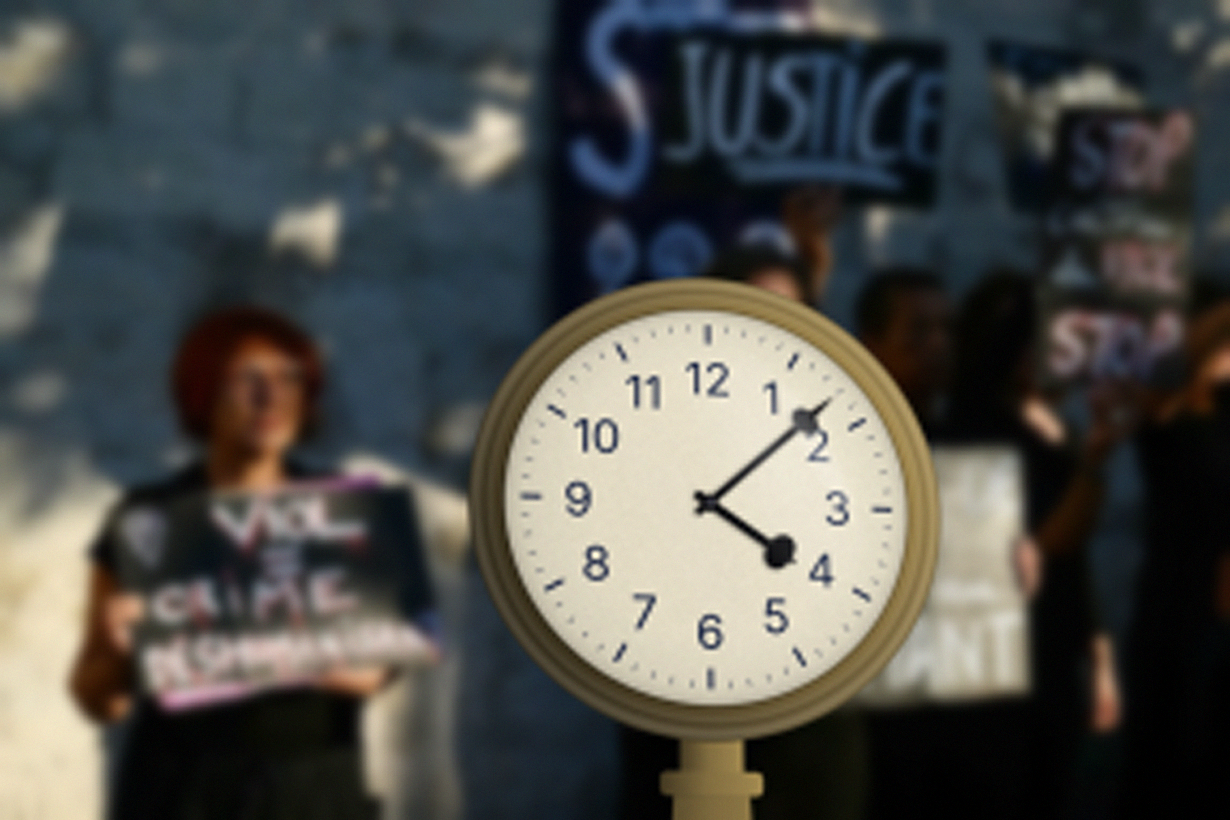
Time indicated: 4:08
